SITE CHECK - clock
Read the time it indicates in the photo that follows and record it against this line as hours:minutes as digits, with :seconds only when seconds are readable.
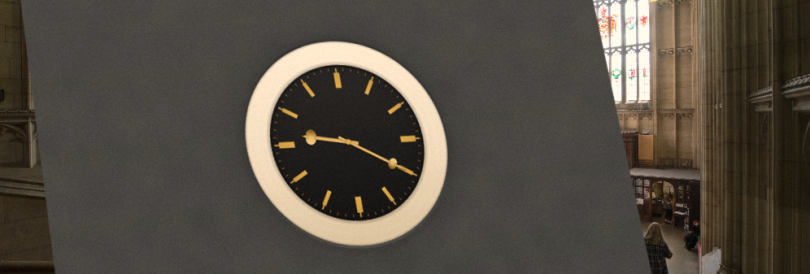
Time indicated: 9:20
